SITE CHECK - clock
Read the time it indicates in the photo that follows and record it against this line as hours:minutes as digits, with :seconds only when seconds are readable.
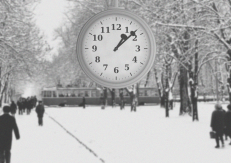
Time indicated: 1:08
